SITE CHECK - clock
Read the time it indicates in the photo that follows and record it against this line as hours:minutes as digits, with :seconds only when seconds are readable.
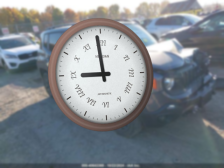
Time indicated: 8:59
